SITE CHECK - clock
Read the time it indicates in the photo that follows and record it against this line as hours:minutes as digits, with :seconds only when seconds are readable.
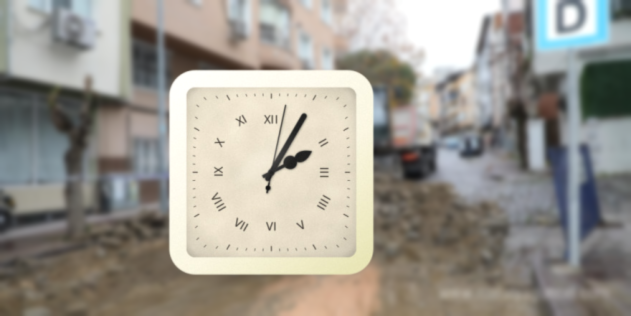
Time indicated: 2:05:02
